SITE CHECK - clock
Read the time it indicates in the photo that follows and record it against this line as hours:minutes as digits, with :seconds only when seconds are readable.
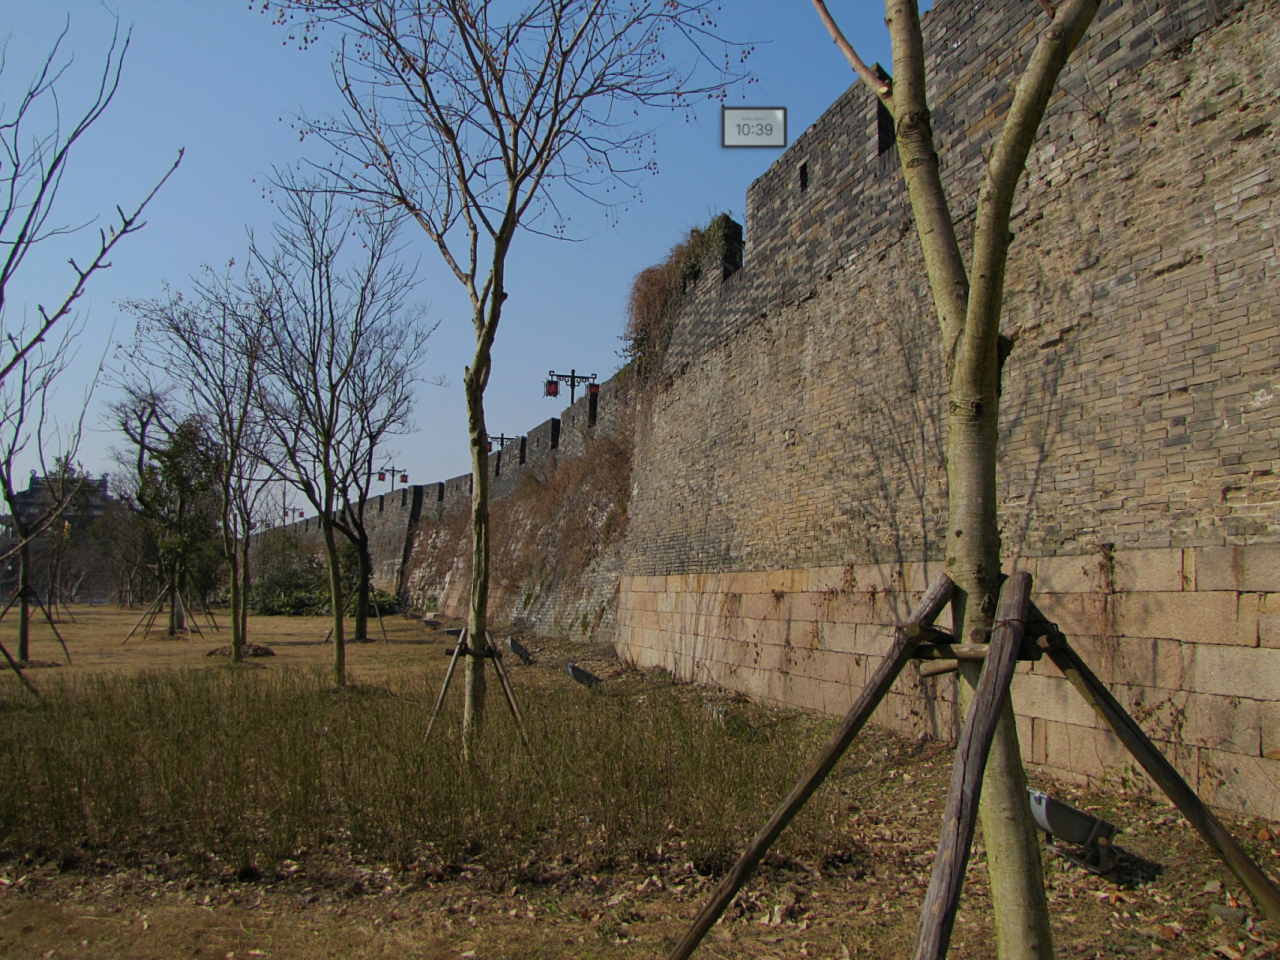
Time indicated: 10:39
